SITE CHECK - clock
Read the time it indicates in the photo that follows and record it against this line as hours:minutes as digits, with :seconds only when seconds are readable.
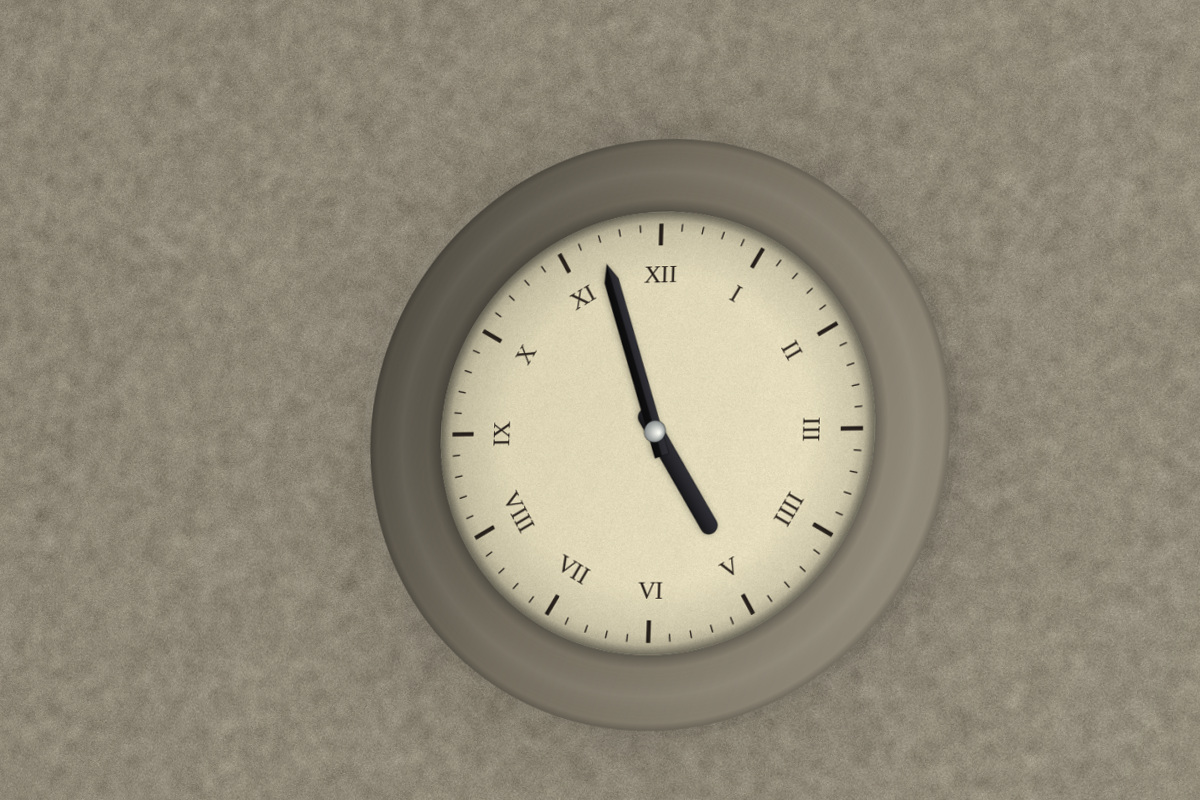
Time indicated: 4:57
